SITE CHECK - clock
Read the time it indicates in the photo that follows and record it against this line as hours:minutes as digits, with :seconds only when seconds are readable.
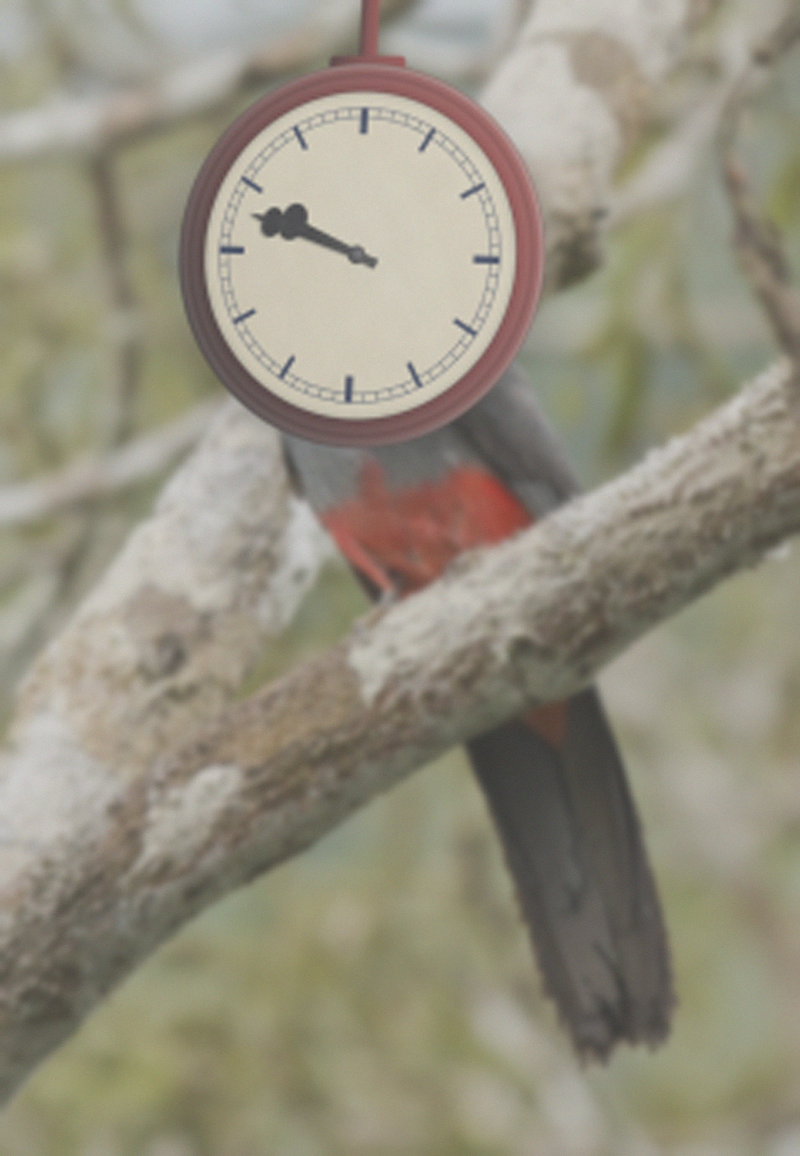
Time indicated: 9:48
